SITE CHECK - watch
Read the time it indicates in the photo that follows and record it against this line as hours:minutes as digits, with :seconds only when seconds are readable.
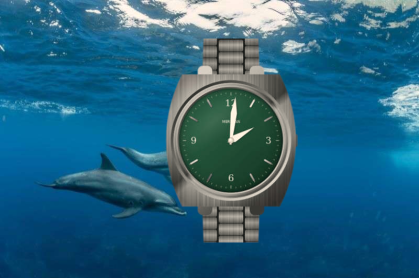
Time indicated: 2:01
